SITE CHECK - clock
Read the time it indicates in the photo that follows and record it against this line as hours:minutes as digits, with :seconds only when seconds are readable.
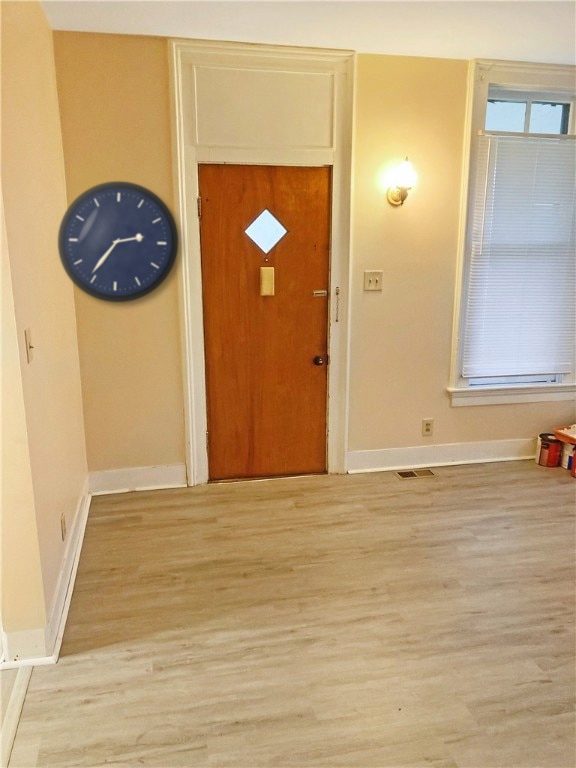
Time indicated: 2:36
